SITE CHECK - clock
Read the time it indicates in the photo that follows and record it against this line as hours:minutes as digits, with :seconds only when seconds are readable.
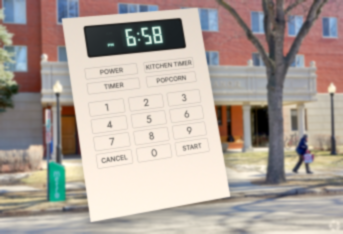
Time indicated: 6:58
